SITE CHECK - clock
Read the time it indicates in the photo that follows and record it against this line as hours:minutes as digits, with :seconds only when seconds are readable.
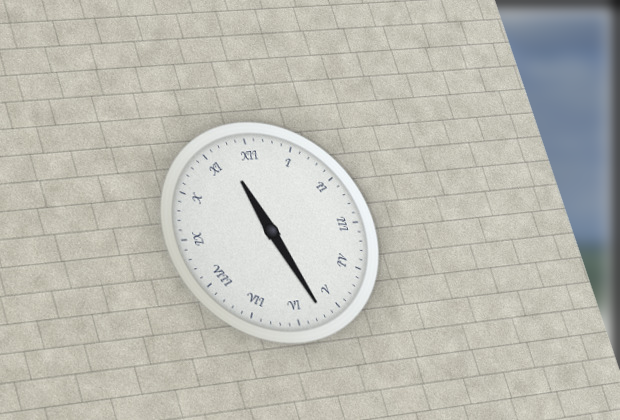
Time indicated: 11:27
